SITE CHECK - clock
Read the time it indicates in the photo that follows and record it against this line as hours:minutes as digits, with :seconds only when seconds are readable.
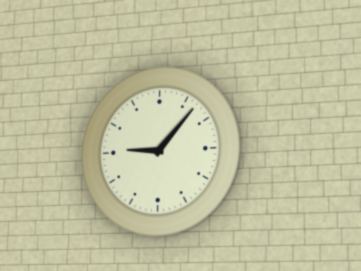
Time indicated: 9:07
